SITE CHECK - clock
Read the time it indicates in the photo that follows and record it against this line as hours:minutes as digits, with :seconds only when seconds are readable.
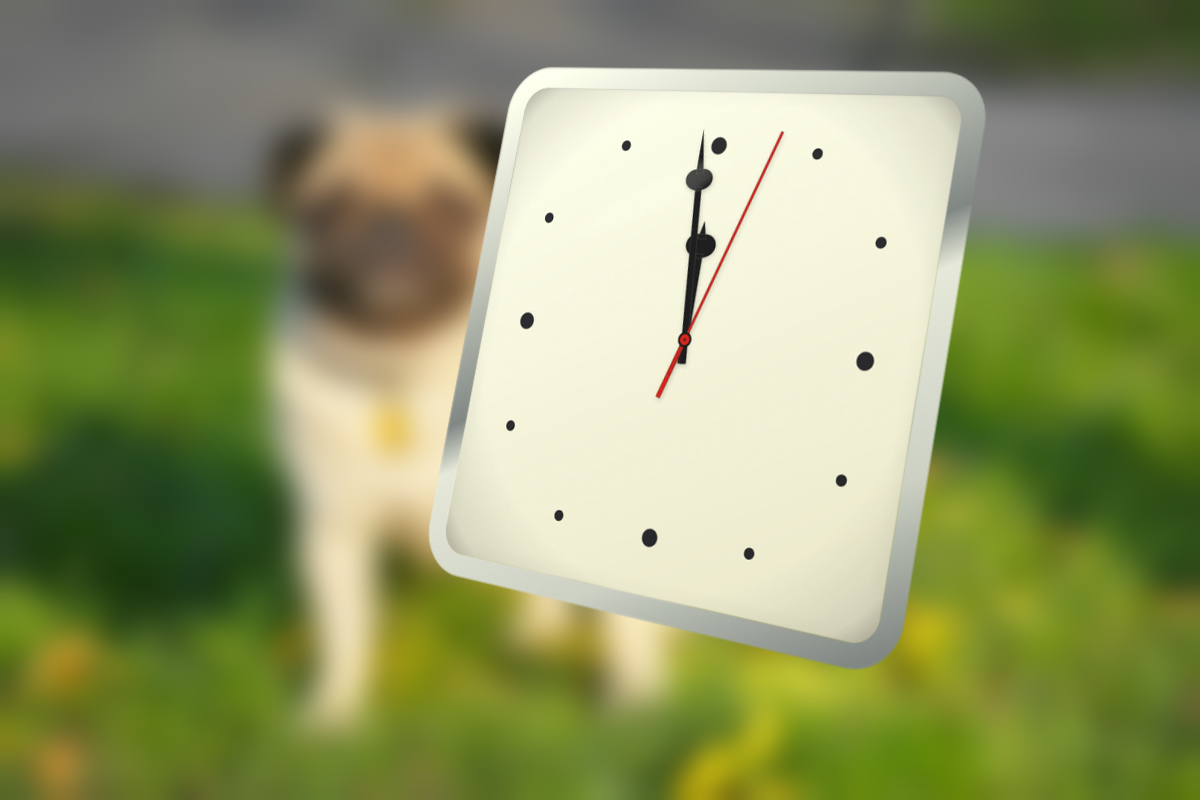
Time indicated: 11:59:03
